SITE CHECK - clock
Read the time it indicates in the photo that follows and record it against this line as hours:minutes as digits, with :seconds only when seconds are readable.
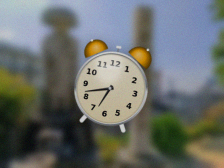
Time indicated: 6:42
